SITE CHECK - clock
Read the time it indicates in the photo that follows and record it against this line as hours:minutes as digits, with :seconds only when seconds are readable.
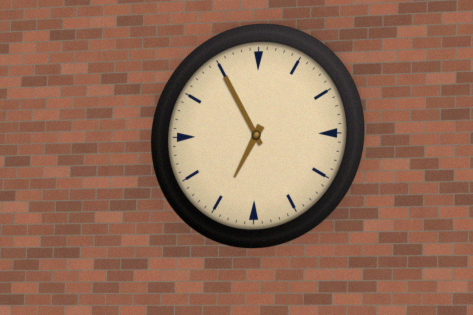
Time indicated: 6:55
